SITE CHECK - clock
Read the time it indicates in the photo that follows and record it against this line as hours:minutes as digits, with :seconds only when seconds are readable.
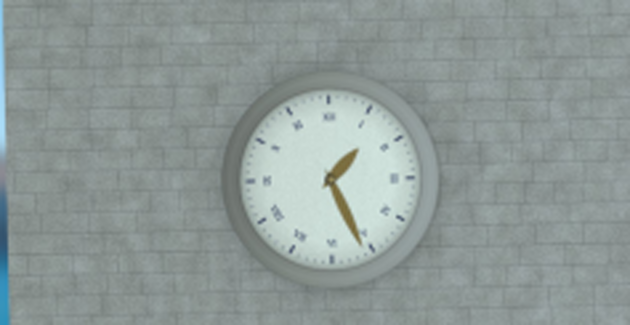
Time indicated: 1:26
